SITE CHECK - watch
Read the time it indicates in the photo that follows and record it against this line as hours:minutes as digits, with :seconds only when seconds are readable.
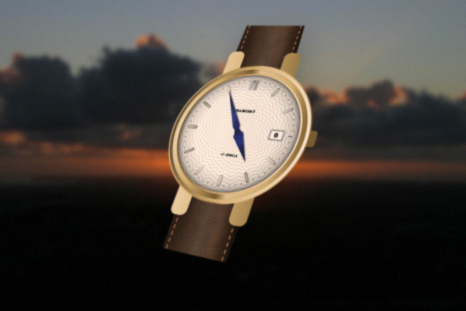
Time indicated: 4:55
